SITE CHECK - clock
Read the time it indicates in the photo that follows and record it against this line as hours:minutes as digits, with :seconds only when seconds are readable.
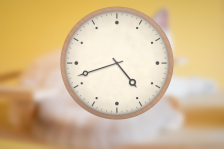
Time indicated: 4:42
